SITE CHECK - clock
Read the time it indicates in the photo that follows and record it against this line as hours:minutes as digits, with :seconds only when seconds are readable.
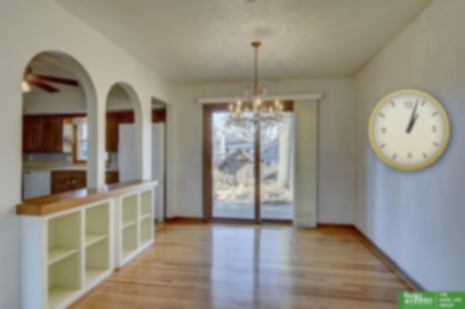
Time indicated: 1:03
